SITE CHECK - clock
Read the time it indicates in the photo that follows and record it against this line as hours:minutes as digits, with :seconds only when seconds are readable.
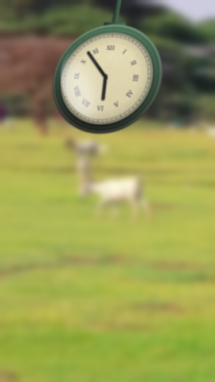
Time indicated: 5:53
